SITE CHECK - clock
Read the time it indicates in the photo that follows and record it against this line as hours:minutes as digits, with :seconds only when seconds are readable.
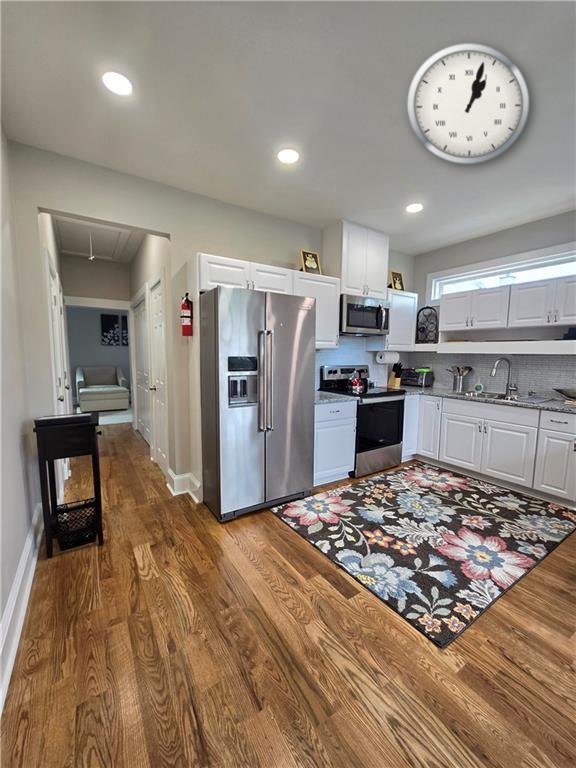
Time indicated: 1:03
